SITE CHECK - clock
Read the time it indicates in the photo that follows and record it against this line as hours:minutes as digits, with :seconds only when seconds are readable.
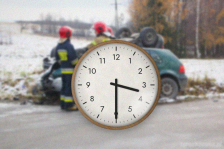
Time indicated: 3:30
